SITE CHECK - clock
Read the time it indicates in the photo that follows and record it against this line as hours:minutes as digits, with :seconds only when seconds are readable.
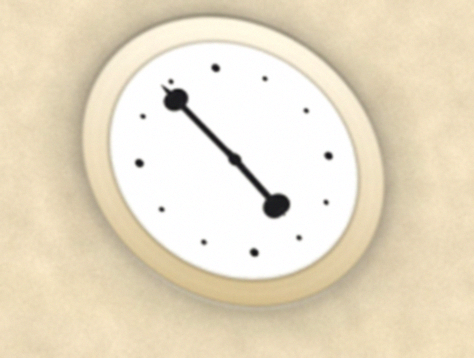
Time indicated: 4:54
